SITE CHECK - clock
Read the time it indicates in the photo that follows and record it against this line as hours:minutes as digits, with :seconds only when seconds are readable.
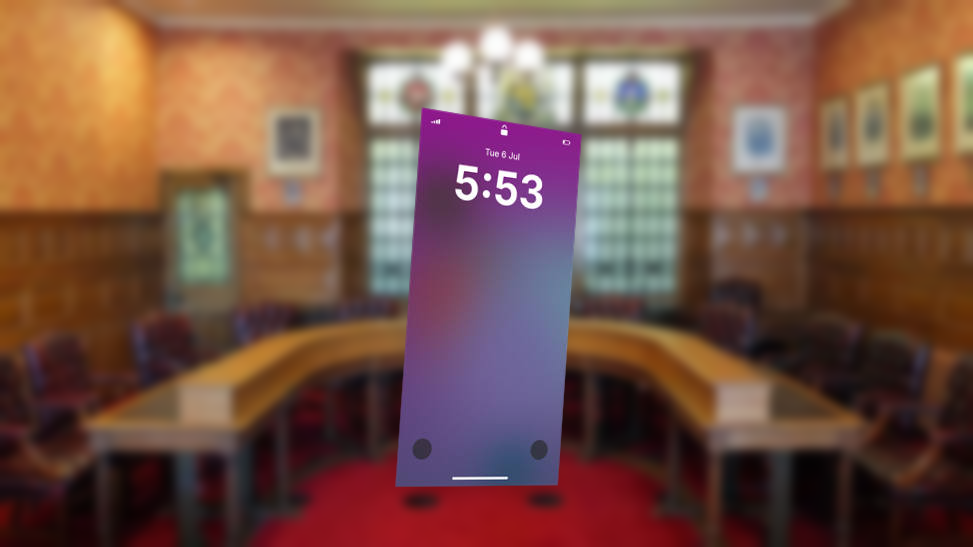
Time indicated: 5:53
